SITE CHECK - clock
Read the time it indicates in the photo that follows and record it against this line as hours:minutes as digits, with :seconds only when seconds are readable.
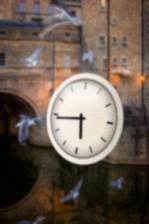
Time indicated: 5:44
